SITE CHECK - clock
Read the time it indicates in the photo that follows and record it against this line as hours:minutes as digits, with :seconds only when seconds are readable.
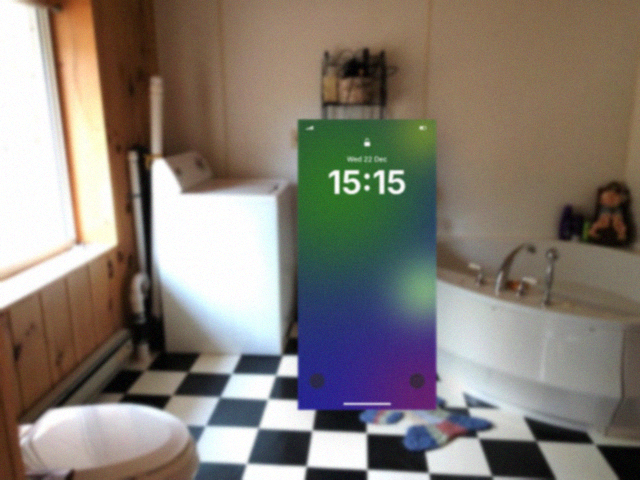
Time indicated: 15:15
